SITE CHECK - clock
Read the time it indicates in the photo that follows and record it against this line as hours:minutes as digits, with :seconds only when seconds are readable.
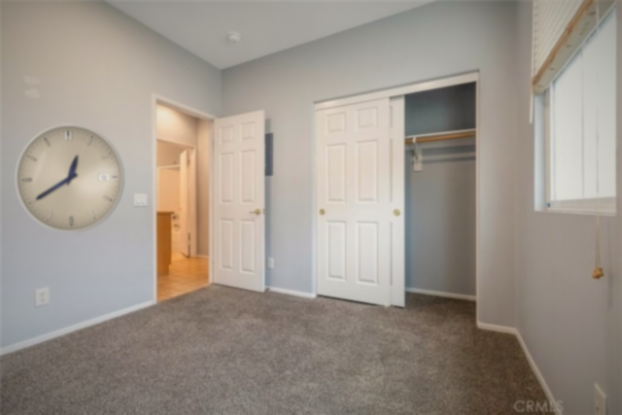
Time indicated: 12:40
